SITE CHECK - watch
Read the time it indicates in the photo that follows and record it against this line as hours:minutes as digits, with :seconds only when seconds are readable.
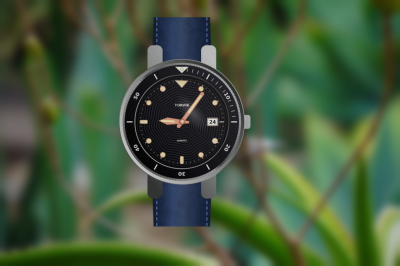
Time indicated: 9:06
